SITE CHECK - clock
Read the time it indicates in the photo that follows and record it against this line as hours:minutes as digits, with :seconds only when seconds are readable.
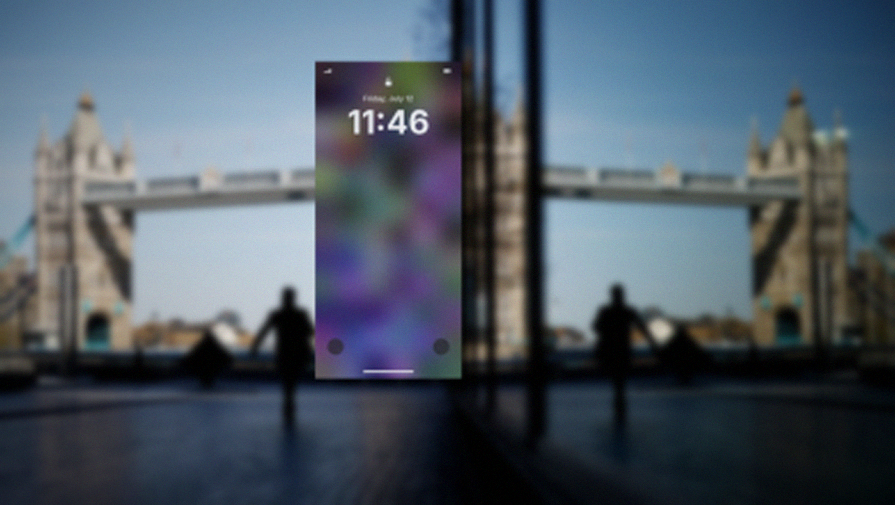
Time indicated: 11:46
